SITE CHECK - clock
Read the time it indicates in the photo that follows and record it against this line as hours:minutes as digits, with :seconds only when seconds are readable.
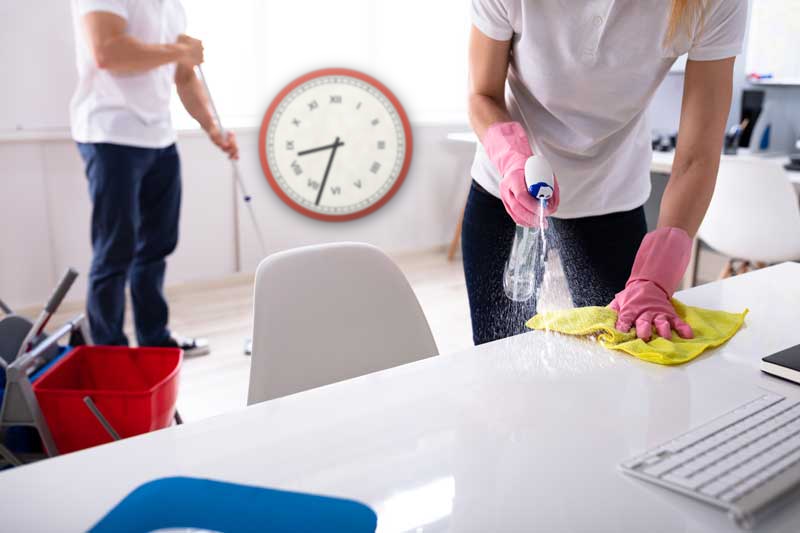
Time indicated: 8:33
